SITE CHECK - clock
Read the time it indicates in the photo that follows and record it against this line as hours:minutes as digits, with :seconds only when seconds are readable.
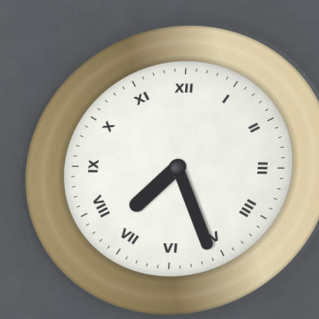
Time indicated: 7:26
